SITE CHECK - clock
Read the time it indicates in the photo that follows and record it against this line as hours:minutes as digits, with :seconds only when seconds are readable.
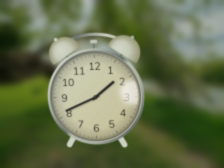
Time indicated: 1:41
